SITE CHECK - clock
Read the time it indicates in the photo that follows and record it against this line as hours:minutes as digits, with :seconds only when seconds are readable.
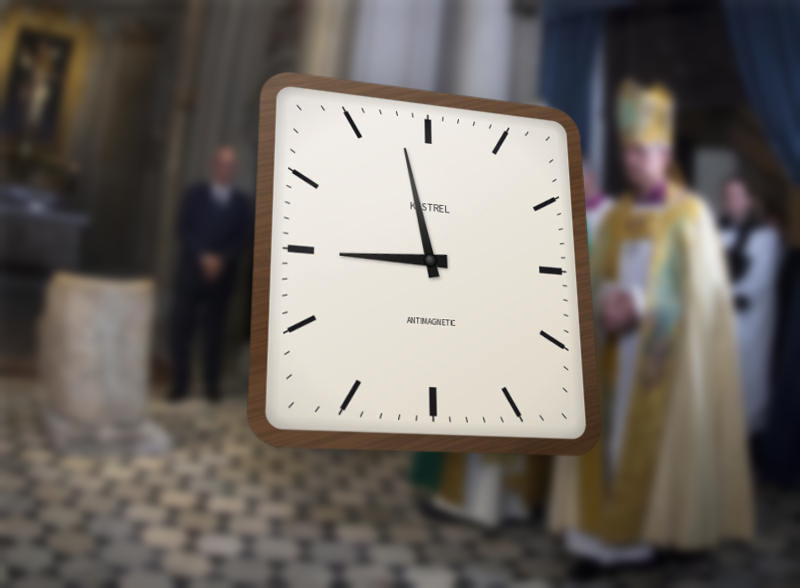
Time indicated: 8:58
